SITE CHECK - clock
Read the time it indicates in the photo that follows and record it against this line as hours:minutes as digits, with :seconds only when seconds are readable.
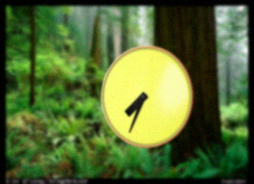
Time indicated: 7:34
